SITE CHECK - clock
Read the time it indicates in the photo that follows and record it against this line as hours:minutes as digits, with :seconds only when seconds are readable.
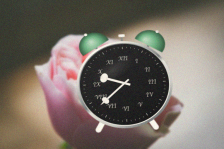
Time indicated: 9:38
